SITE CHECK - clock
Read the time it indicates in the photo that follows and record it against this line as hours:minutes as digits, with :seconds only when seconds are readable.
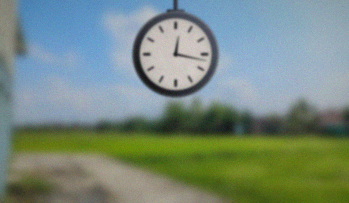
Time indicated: 12:17
